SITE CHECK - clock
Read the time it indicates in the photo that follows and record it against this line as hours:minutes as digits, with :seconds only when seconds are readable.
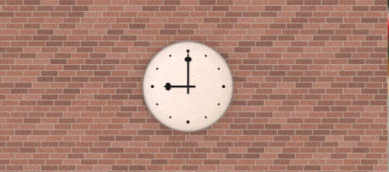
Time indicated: 9:00
